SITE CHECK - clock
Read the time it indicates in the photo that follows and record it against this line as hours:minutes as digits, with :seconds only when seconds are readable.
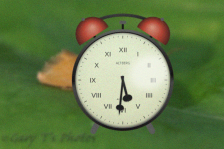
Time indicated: 5:31
